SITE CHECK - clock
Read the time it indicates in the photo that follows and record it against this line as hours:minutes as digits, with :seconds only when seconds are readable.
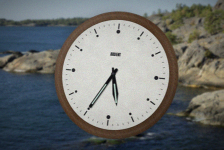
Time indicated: 5:35
